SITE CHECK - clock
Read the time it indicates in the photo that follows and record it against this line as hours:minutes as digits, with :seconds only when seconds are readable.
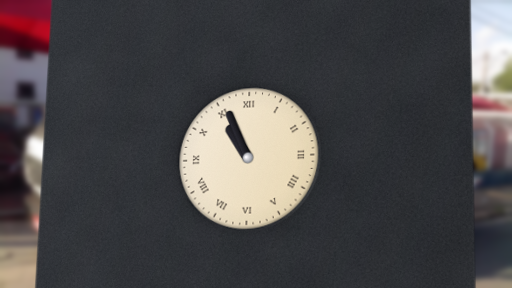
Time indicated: 10:56
